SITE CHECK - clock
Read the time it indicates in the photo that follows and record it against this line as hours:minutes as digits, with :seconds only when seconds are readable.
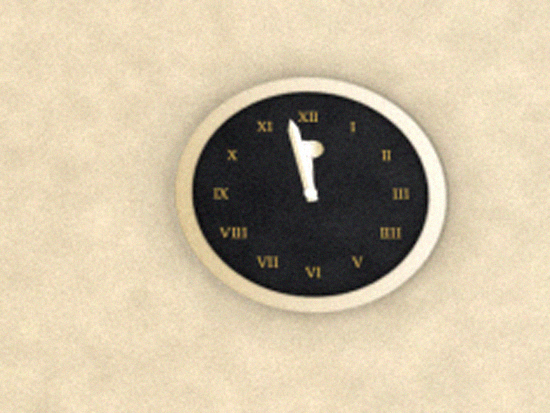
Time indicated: 11:58
